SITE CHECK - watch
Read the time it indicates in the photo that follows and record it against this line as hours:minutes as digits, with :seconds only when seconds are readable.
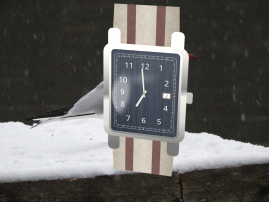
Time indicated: 6:59
